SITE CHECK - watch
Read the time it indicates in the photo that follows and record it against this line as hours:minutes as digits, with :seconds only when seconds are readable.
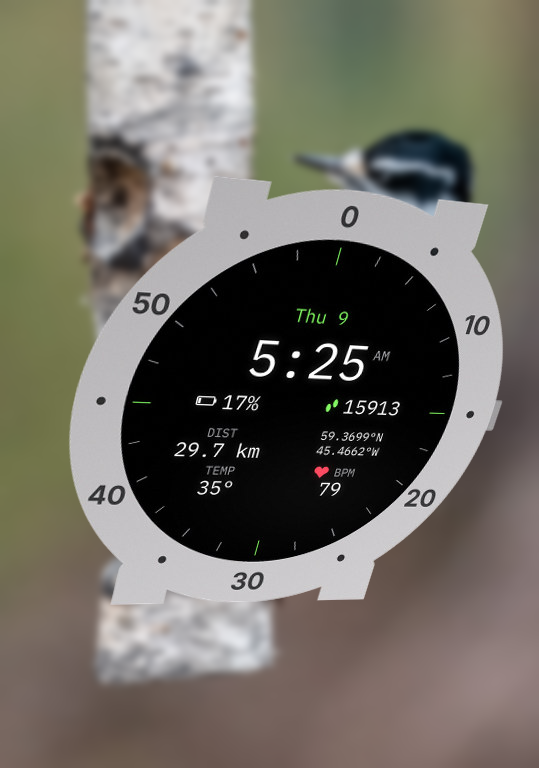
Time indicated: 5:25
